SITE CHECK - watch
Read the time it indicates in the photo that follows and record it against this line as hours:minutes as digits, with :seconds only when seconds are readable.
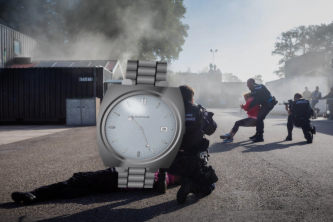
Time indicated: 10:26
